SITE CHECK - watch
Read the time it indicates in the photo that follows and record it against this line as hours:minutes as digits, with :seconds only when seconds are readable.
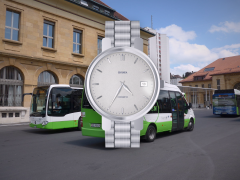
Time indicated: 4:35
